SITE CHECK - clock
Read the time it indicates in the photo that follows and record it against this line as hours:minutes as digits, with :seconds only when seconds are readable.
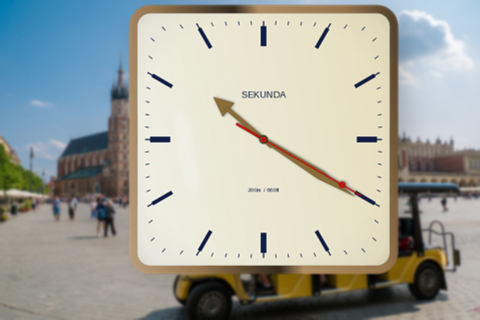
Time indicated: 10:20:20
